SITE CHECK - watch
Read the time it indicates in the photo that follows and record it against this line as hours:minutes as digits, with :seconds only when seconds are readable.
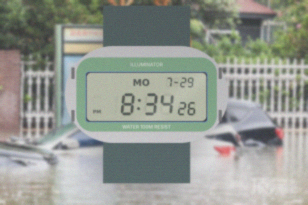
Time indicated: 8:34:26
